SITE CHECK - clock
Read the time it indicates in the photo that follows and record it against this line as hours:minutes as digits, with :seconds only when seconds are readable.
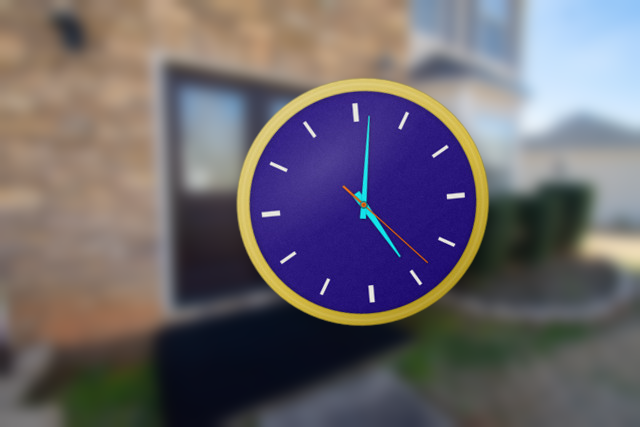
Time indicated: 5:01:23
